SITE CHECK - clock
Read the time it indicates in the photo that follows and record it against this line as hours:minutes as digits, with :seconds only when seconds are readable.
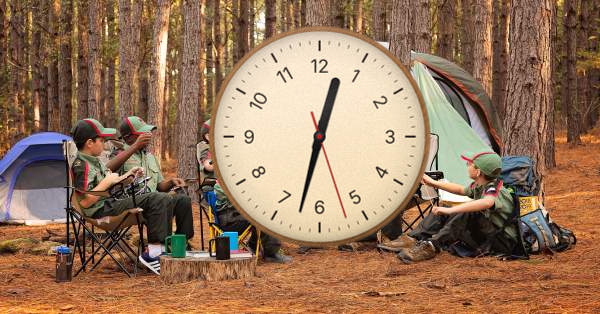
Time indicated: 12:32:27
